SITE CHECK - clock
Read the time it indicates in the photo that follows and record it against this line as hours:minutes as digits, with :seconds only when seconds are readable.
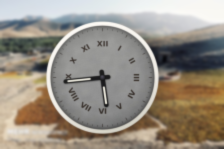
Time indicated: 5:44
